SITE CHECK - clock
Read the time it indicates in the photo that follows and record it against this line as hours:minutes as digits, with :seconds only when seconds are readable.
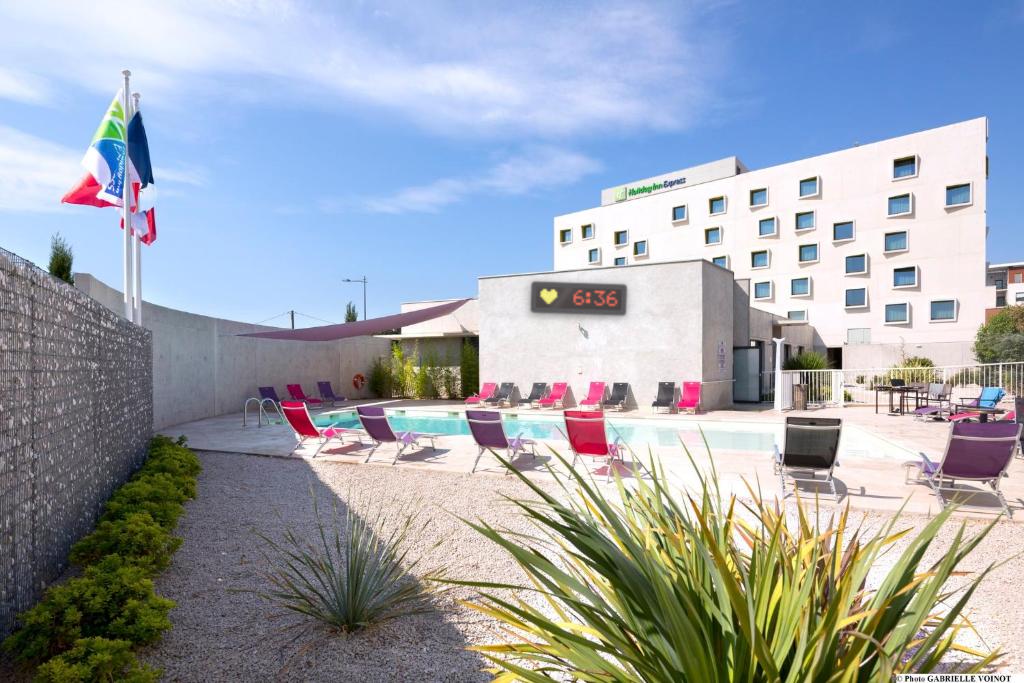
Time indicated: 6:36
